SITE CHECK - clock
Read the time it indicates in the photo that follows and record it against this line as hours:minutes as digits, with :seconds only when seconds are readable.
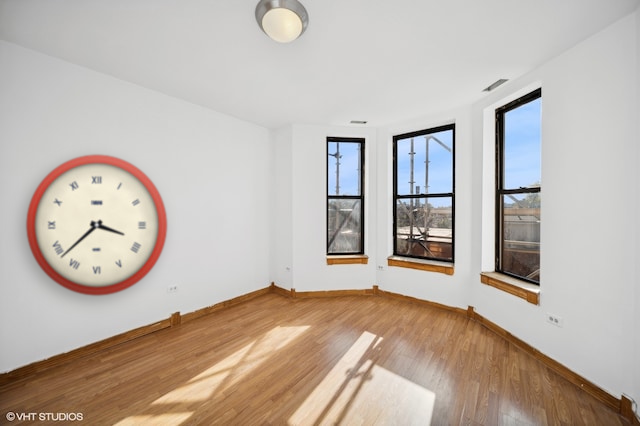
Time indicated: 3:38
